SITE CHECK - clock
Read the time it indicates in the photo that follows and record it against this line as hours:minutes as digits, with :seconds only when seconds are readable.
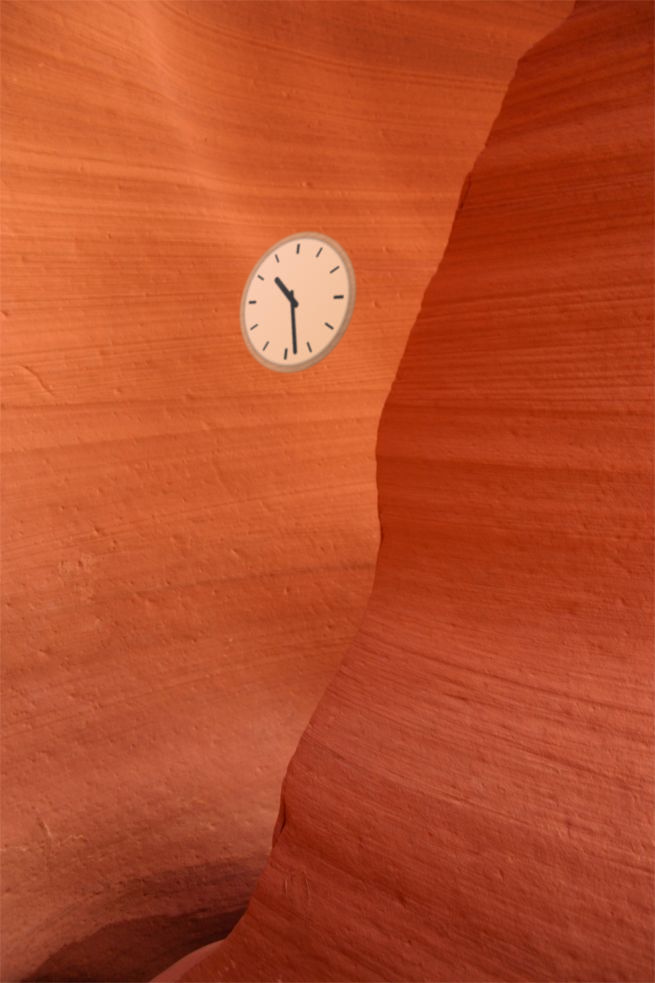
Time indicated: 10:28
